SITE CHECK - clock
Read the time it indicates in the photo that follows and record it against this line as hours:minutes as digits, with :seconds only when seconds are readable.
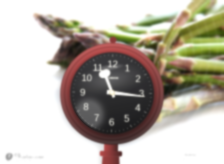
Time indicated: 11:16
